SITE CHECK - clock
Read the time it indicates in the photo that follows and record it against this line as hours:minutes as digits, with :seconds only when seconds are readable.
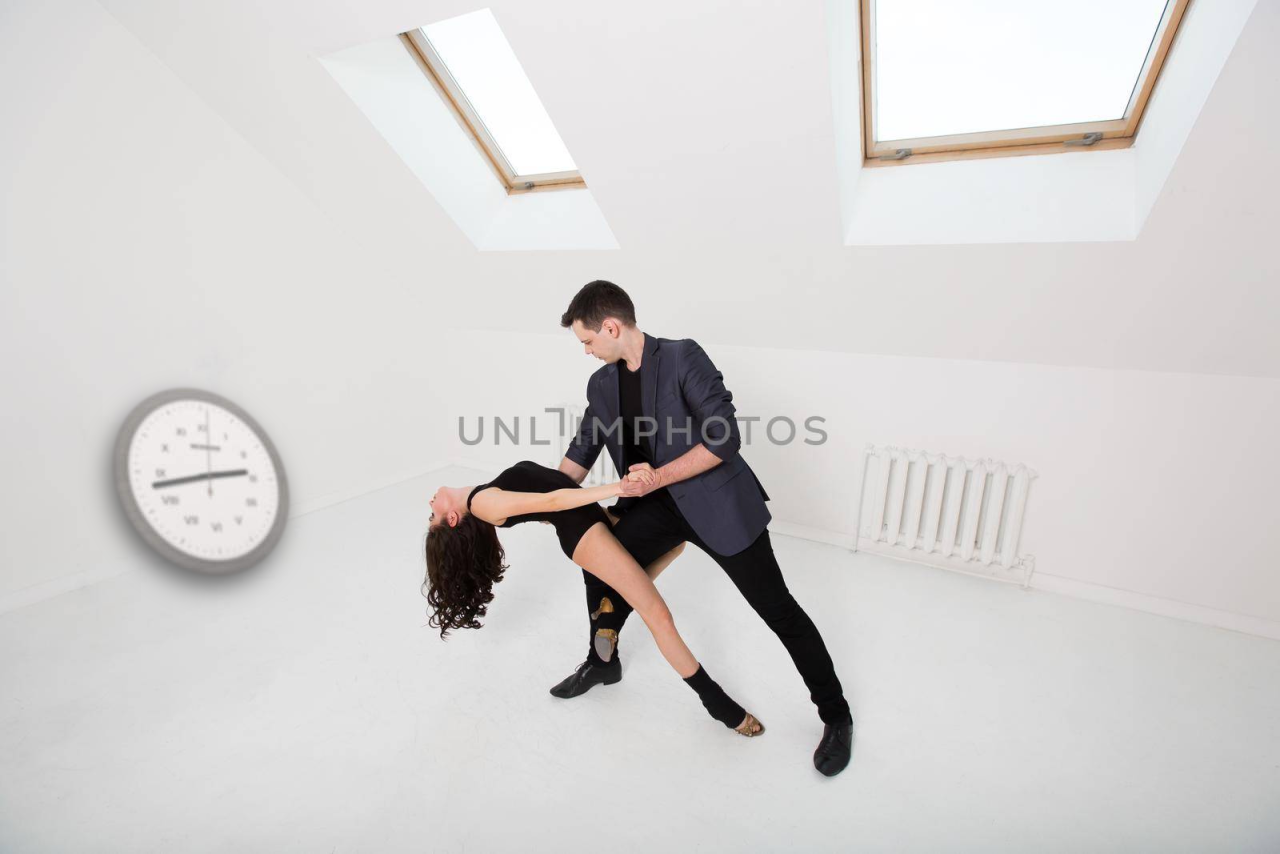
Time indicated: 2:43:01
